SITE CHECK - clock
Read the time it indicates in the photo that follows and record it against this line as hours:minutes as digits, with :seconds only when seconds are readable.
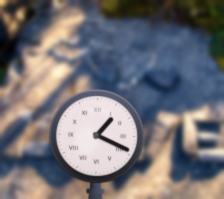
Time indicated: 1:19
